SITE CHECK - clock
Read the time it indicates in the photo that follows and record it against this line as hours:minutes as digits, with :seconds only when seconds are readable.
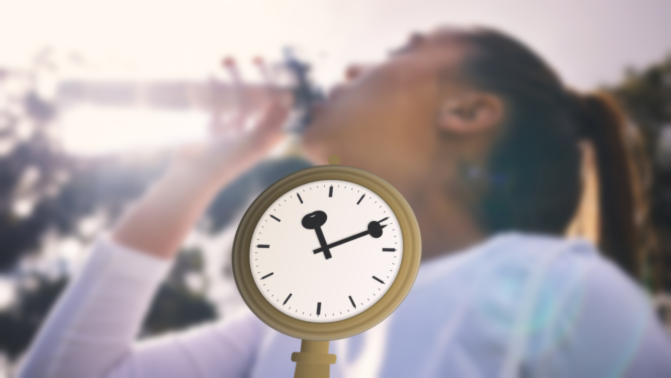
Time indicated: 11:11
